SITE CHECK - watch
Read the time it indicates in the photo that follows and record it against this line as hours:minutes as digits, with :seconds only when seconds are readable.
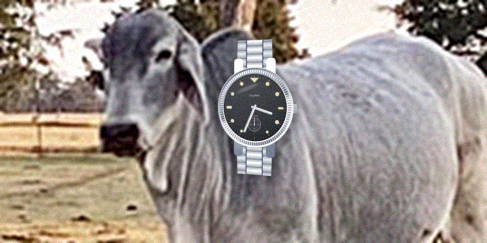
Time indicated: 3:34
